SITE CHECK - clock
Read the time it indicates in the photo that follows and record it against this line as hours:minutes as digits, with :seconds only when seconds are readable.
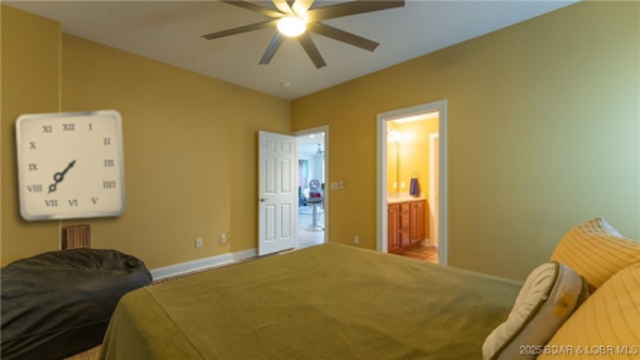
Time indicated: 7:37
